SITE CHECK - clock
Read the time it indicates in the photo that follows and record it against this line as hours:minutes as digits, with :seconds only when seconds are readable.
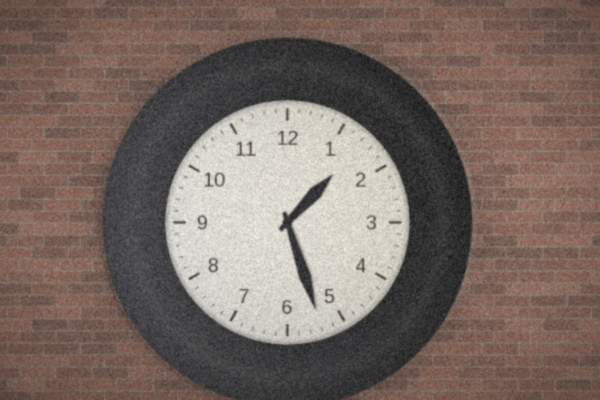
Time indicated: 1:27
